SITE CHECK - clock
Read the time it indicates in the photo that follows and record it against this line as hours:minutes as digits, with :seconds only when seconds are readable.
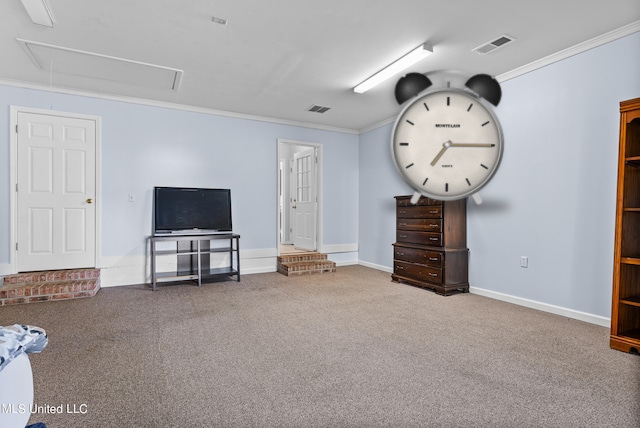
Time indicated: 7:15
